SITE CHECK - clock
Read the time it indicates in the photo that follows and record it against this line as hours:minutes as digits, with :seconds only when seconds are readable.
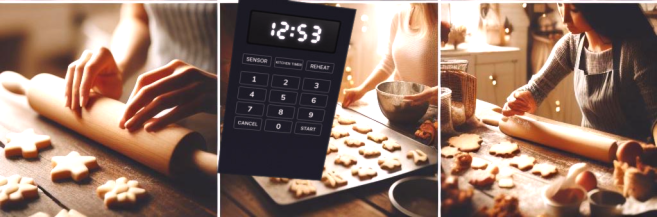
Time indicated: 12:53
